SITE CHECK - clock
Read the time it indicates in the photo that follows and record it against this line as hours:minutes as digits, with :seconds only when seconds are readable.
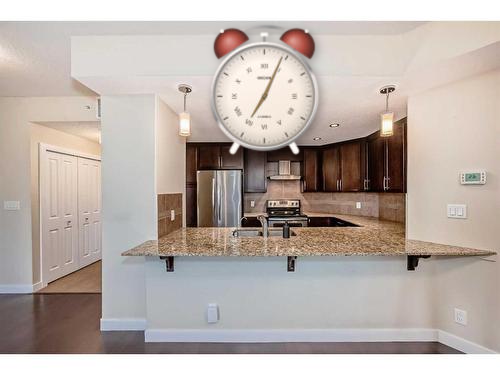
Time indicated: 7:04
